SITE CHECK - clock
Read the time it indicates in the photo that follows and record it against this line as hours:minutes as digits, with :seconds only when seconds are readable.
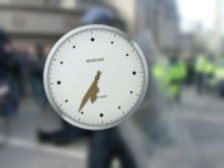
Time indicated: 6:36
